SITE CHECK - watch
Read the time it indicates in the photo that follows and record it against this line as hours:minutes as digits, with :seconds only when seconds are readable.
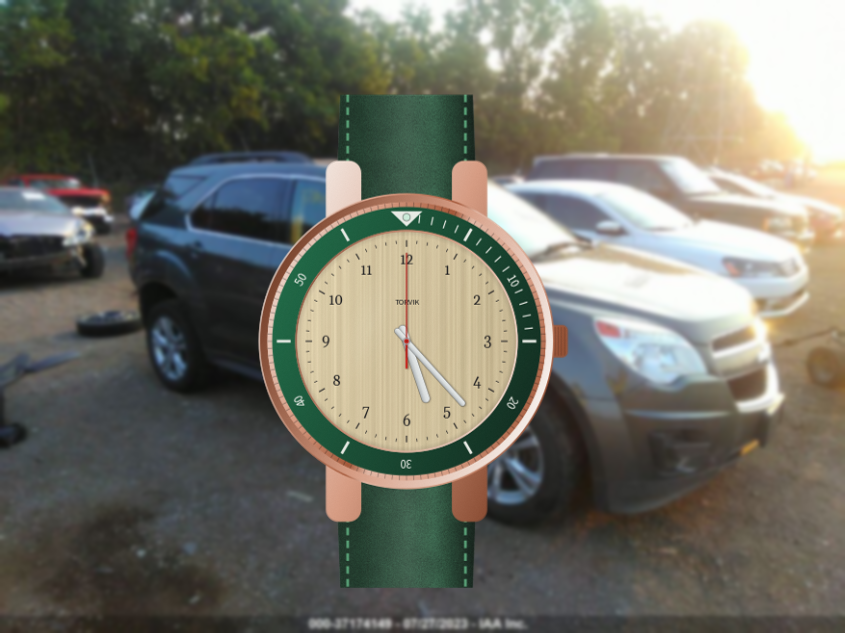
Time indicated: 5:23:00
